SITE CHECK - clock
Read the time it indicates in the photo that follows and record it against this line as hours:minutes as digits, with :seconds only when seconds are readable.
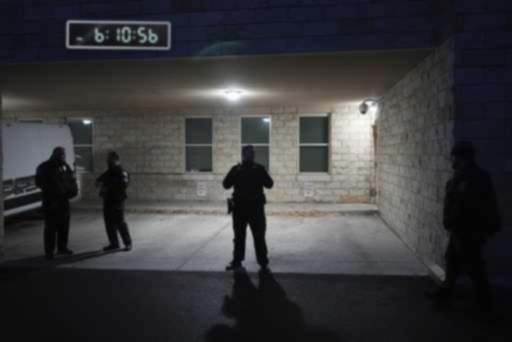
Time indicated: 6:10:56
